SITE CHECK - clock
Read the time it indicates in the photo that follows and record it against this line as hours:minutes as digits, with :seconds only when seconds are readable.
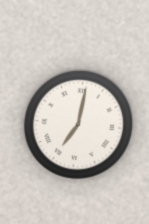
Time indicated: 7:01
